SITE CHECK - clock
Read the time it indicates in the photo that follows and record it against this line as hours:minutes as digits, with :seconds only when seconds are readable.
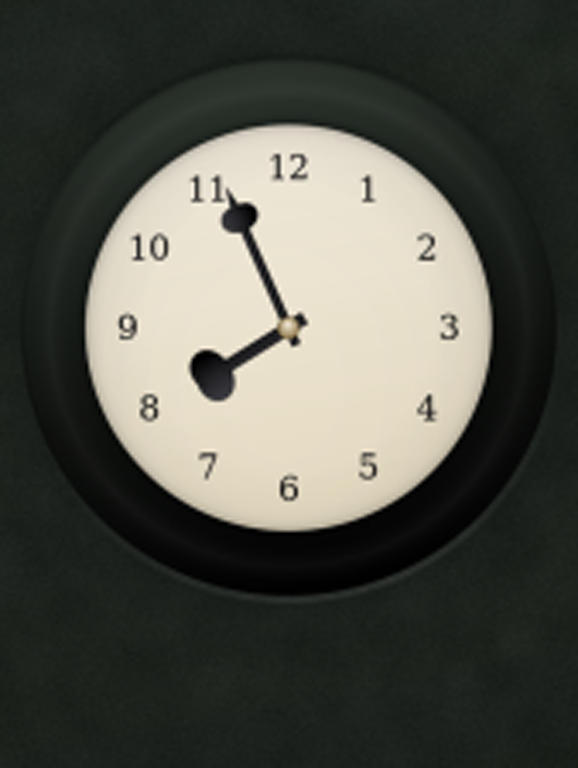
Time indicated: 7:56
